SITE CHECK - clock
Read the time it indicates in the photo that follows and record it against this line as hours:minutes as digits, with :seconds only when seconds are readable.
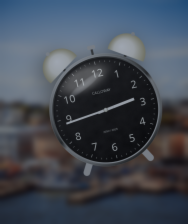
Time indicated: 2:44
